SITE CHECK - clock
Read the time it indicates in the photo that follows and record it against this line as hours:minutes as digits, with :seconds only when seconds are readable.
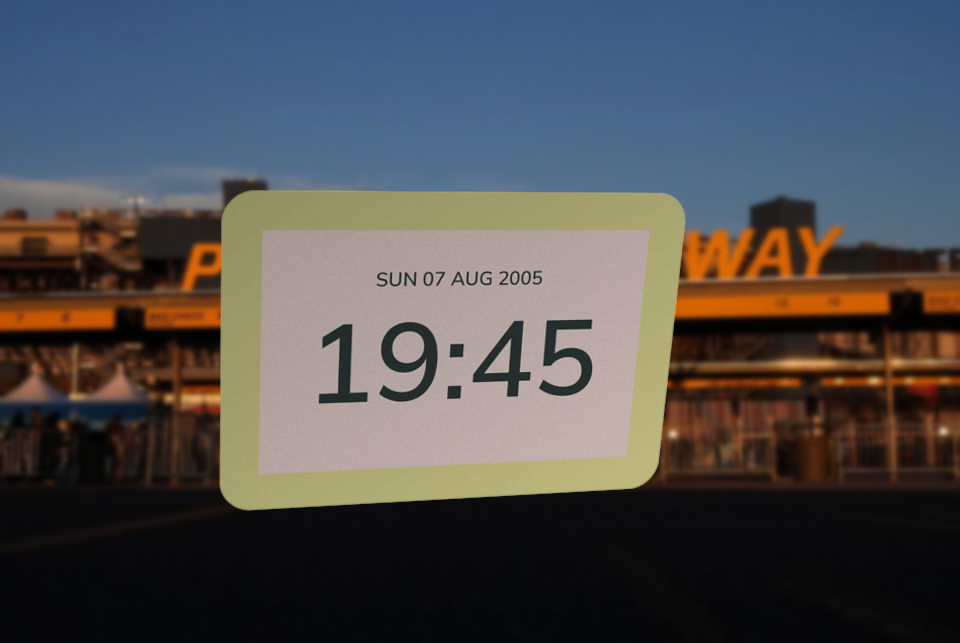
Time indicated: 19:45
